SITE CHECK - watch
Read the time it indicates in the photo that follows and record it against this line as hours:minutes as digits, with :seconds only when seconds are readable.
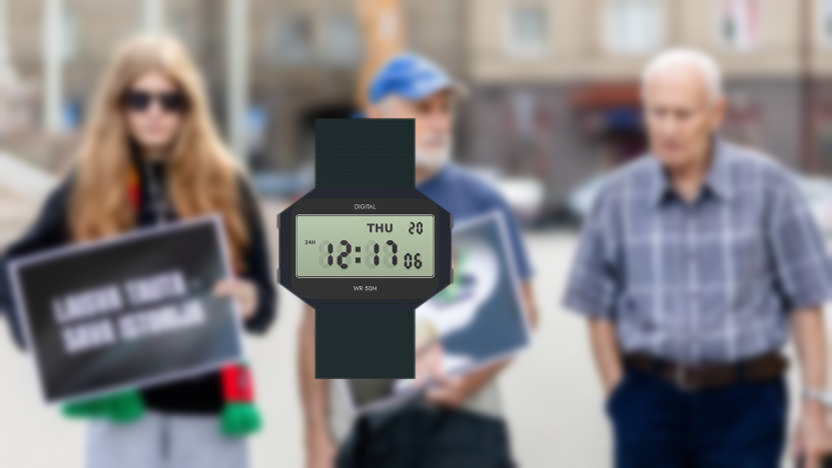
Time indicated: 12:17:06
